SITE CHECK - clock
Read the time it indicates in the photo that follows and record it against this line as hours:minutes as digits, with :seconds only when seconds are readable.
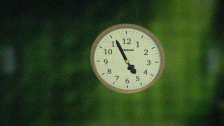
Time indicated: 4:56
